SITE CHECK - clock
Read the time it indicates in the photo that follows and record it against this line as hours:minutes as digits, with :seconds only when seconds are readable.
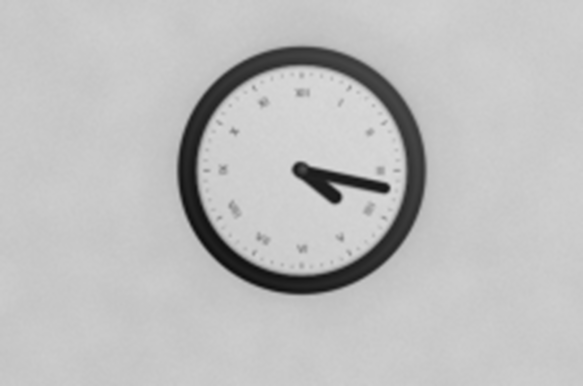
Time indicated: 4:17
